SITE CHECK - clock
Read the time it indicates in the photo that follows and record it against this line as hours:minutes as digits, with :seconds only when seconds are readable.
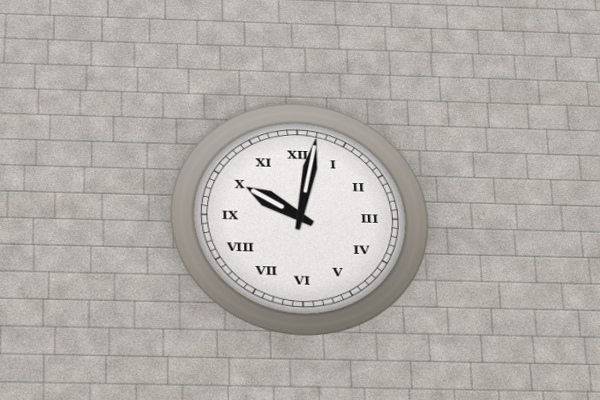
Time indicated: 10:02
